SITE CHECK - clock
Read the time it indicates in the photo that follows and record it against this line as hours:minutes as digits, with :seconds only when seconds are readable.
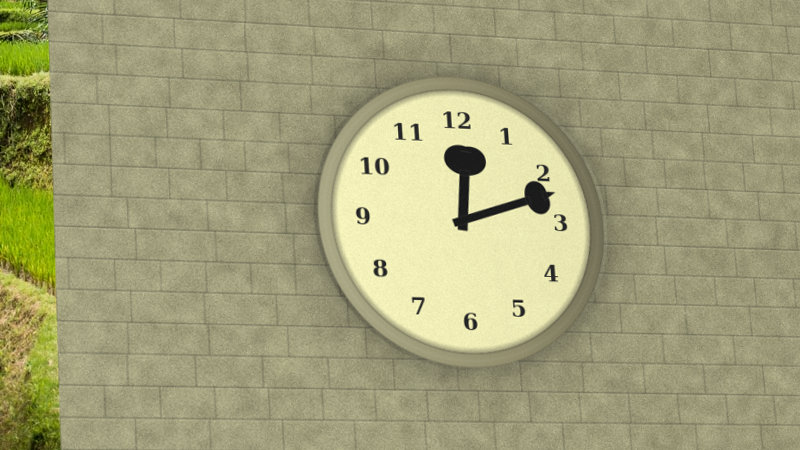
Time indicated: 12:12
